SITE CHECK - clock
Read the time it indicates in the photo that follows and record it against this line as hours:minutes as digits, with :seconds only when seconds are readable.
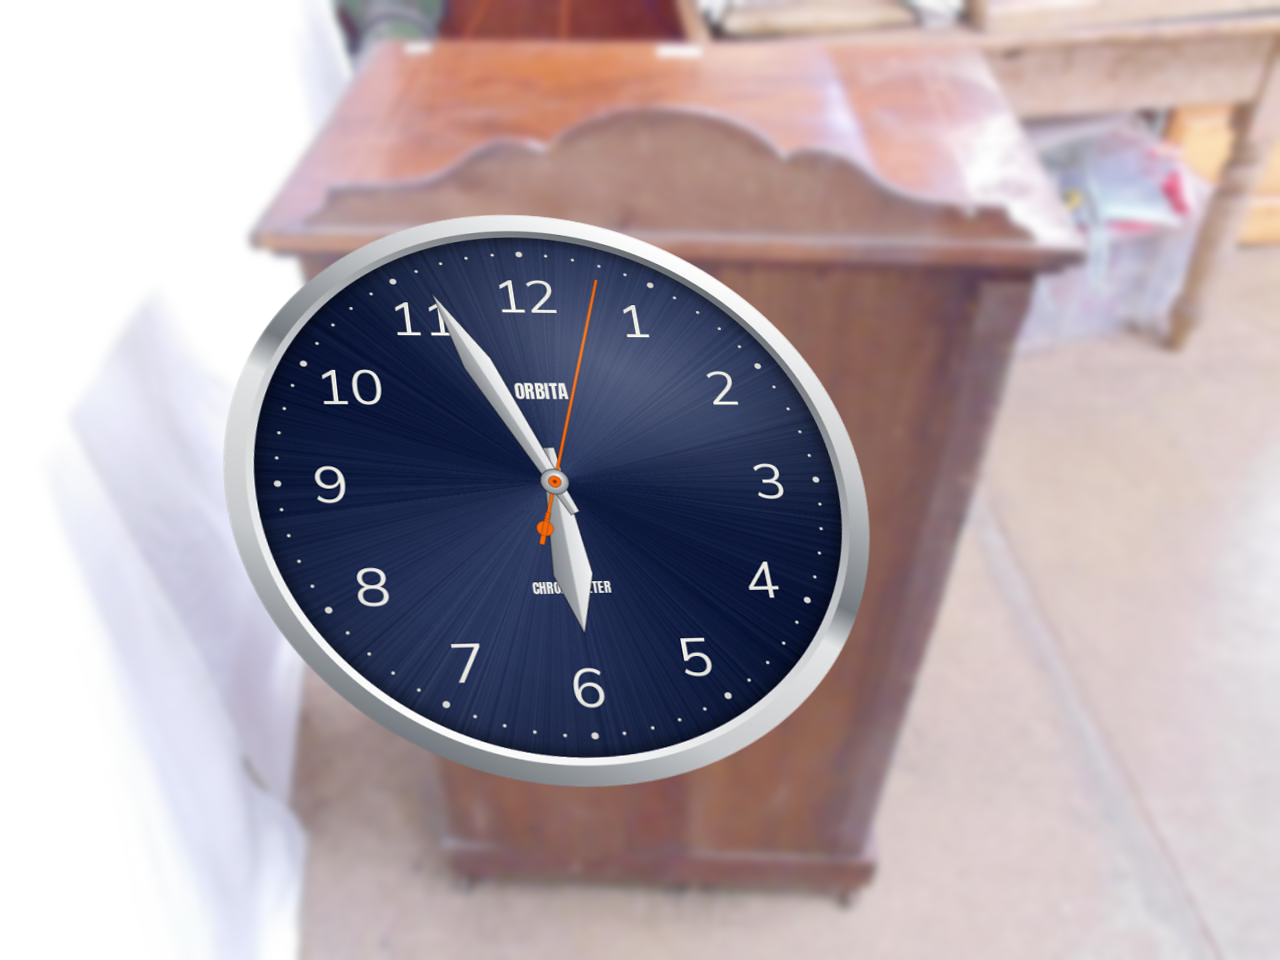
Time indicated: 5:56:03
